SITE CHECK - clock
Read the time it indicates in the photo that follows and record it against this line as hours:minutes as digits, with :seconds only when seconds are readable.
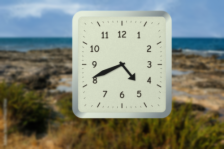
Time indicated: 4:41
